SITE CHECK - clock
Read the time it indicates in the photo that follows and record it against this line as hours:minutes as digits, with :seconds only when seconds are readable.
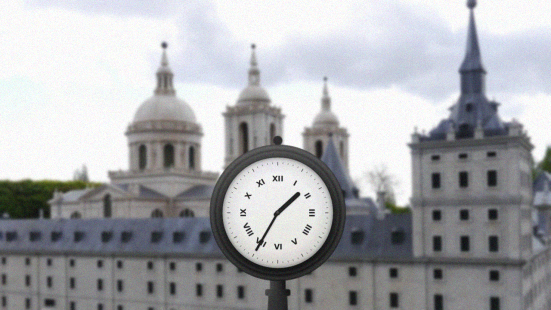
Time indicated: 1:35
